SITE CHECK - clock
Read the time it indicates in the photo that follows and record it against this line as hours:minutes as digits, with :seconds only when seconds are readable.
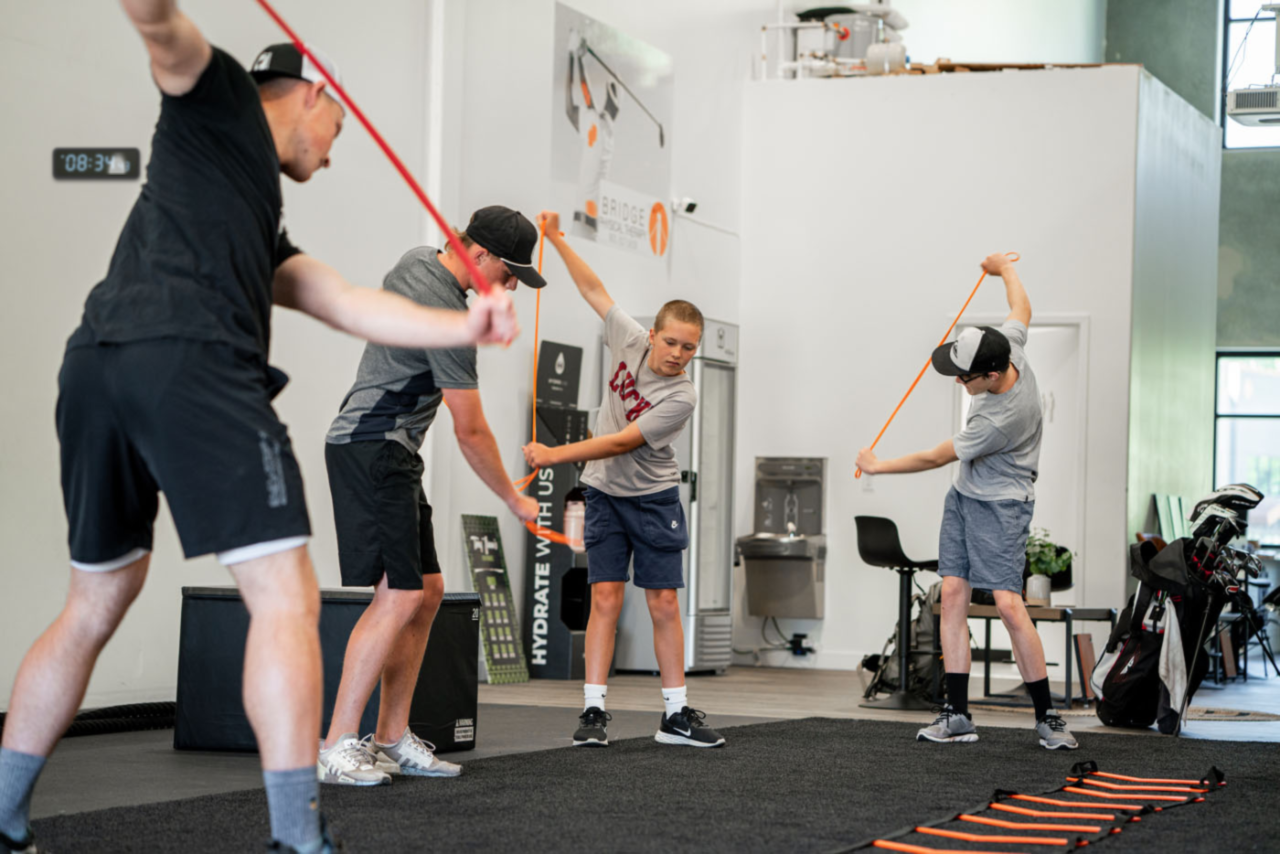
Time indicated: 8:34
